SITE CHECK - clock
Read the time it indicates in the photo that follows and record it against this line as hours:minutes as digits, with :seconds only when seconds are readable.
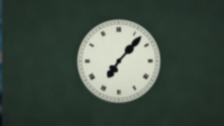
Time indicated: 7:07
